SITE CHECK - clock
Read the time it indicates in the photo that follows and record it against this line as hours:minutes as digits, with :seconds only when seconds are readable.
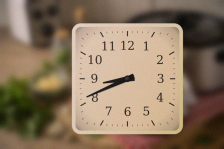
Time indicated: 8:41
